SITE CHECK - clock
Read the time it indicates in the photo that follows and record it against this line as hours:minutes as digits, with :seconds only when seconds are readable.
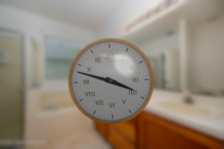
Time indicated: 3:48
